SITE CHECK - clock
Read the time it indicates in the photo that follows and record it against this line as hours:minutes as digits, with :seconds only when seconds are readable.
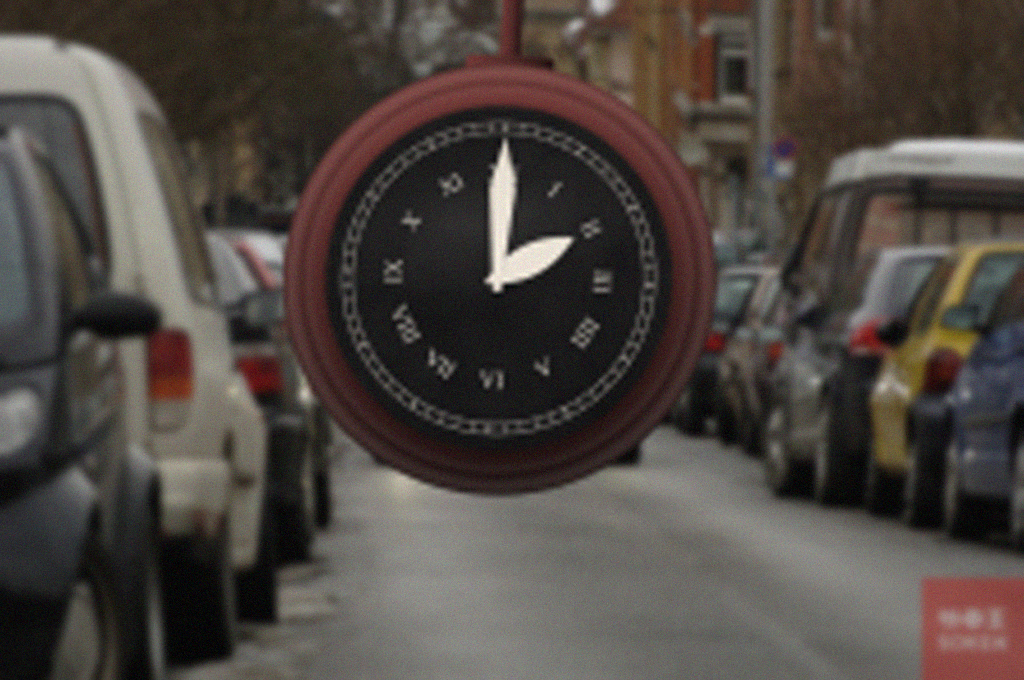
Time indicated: 2:00
